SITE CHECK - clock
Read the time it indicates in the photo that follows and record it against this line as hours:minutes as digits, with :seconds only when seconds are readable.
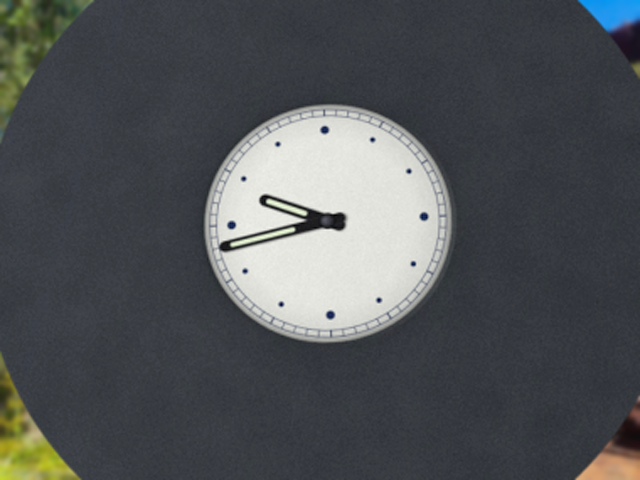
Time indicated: 9:43
